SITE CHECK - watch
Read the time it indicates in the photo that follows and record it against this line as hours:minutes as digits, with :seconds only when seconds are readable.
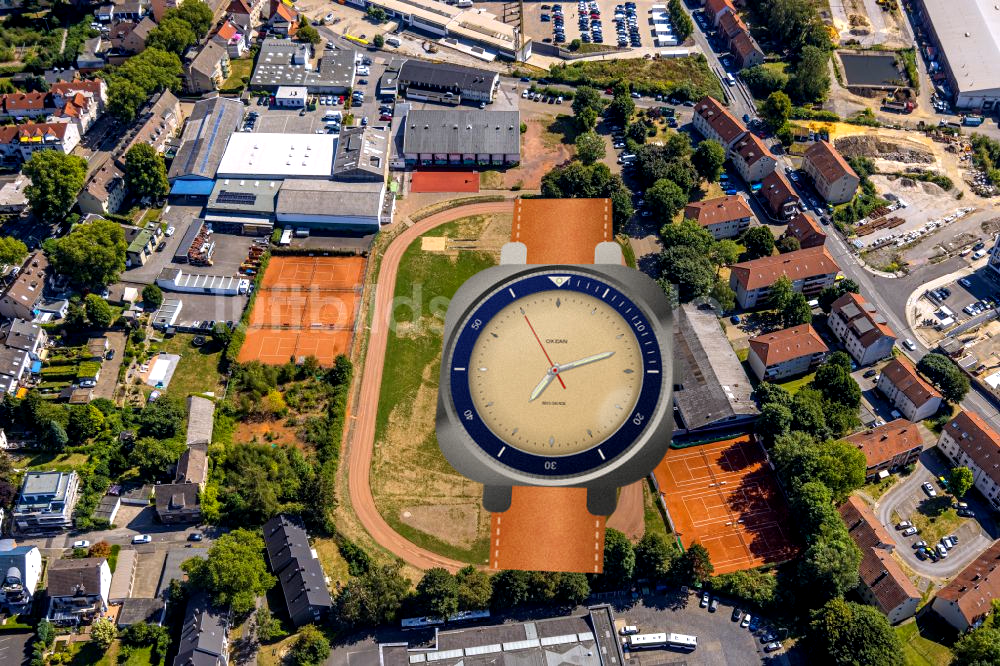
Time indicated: 7:11:55
